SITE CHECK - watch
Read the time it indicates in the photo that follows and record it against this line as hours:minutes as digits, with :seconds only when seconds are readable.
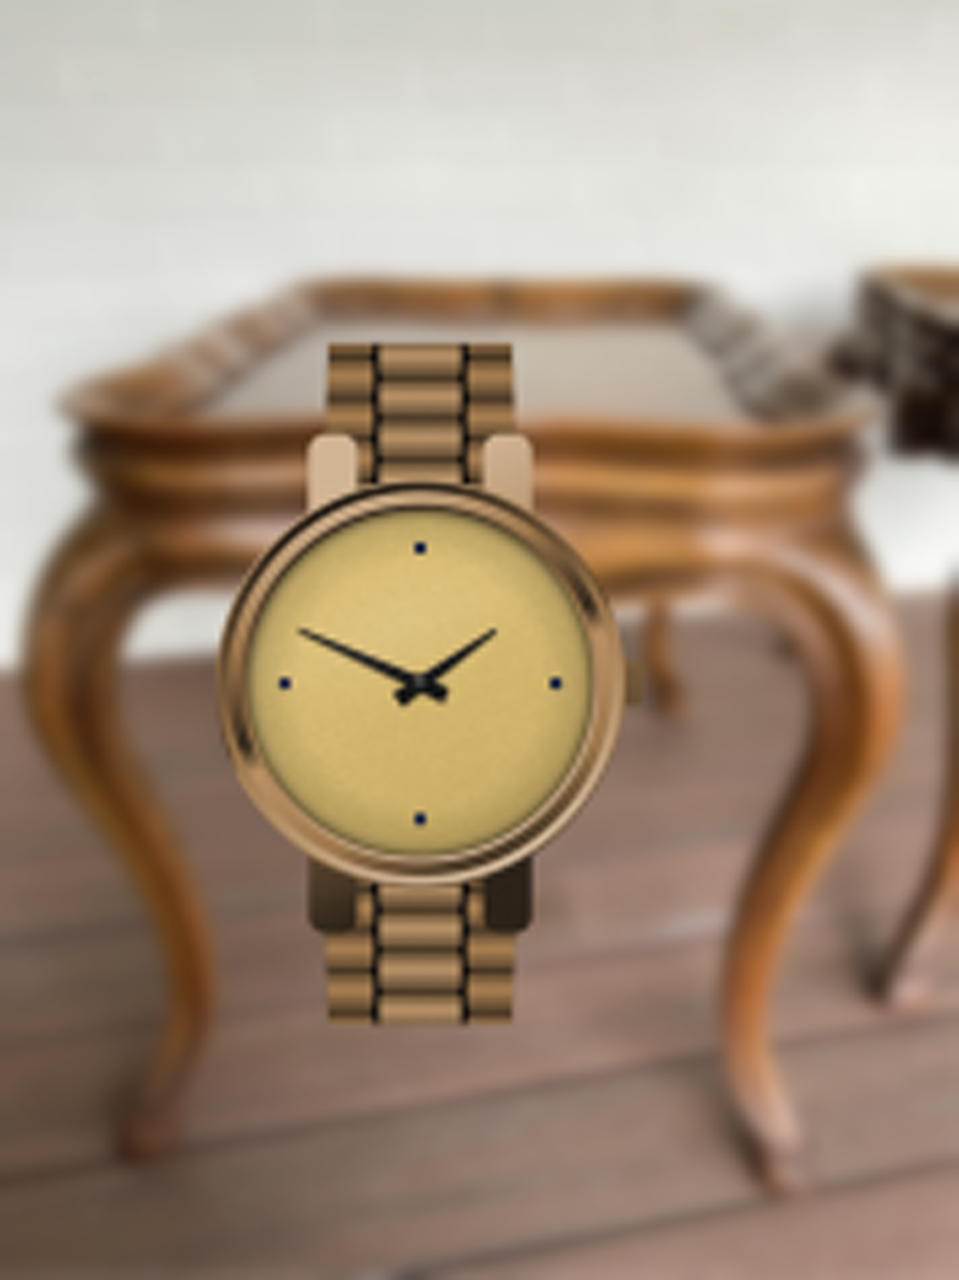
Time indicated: 1:49
